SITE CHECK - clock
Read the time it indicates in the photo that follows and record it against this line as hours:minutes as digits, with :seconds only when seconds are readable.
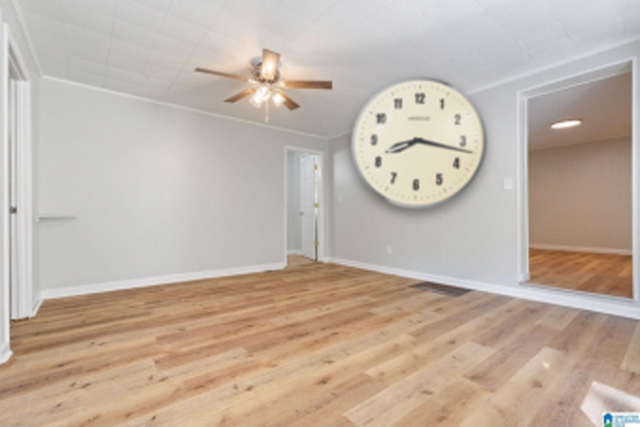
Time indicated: 8:17
